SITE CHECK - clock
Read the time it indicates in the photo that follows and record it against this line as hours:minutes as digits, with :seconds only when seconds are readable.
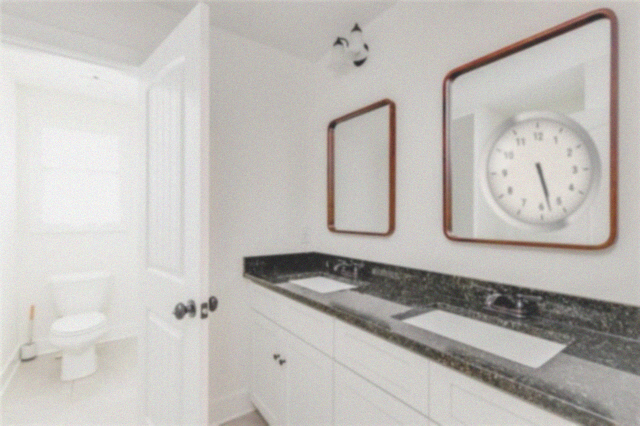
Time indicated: 5:28
